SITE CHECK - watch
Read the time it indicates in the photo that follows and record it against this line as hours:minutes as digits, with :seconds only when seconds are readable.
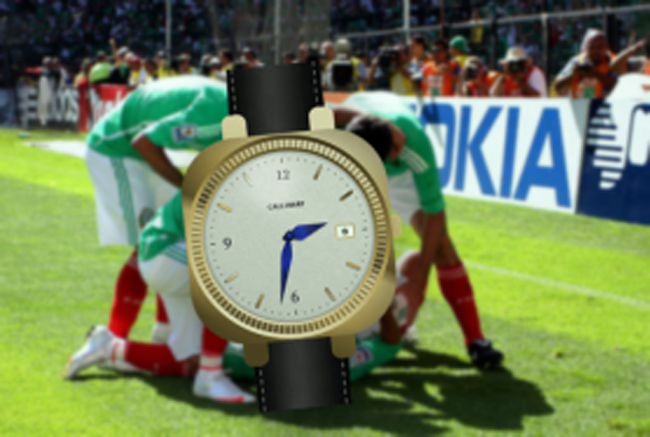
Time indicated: 2:32
